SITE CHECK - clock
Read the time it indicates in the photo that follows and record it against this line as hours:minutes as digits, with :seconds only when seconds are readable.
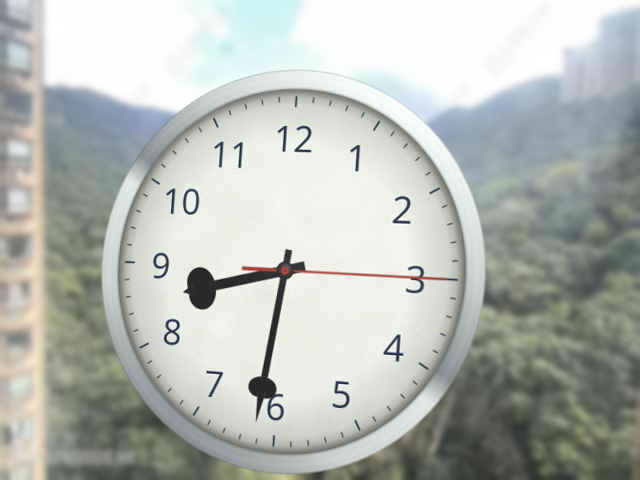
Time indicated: 8:31:15
